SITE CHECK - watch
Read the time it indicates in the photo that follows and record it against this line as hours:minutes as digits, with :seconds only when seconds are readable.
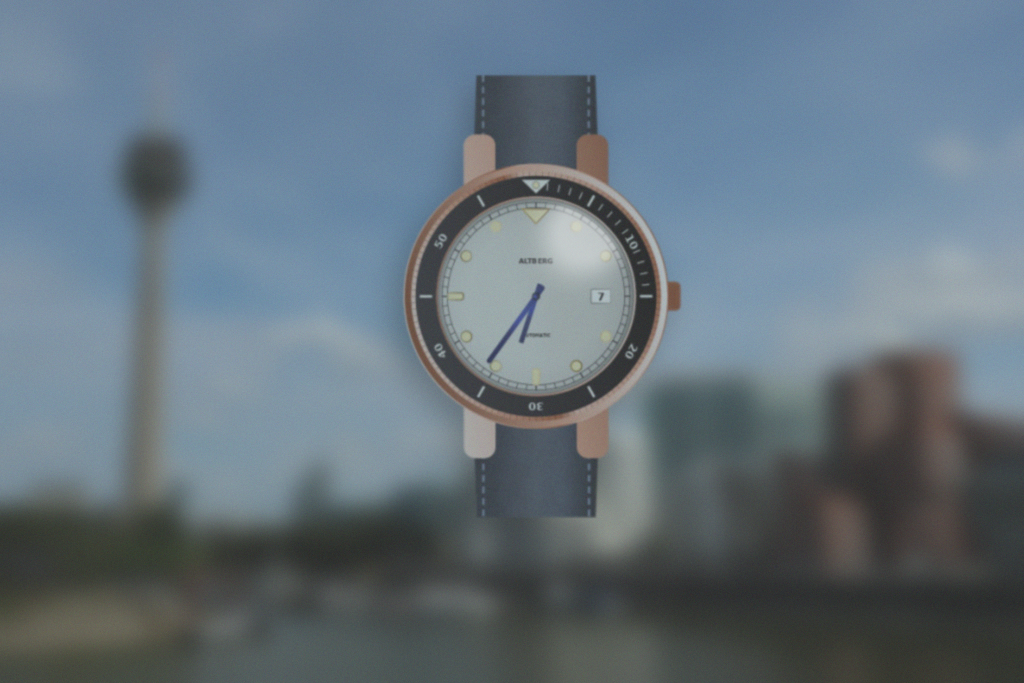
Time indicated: 6:36
